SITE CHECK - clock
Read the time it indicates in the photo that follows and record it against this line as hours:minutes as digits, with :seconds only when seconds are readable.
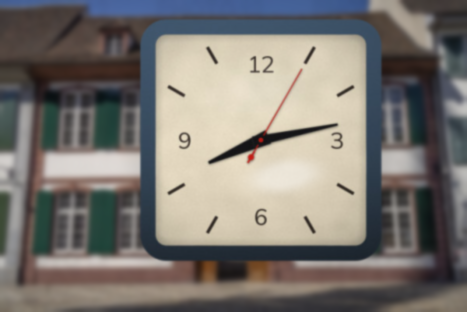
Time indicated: 8:13:05
